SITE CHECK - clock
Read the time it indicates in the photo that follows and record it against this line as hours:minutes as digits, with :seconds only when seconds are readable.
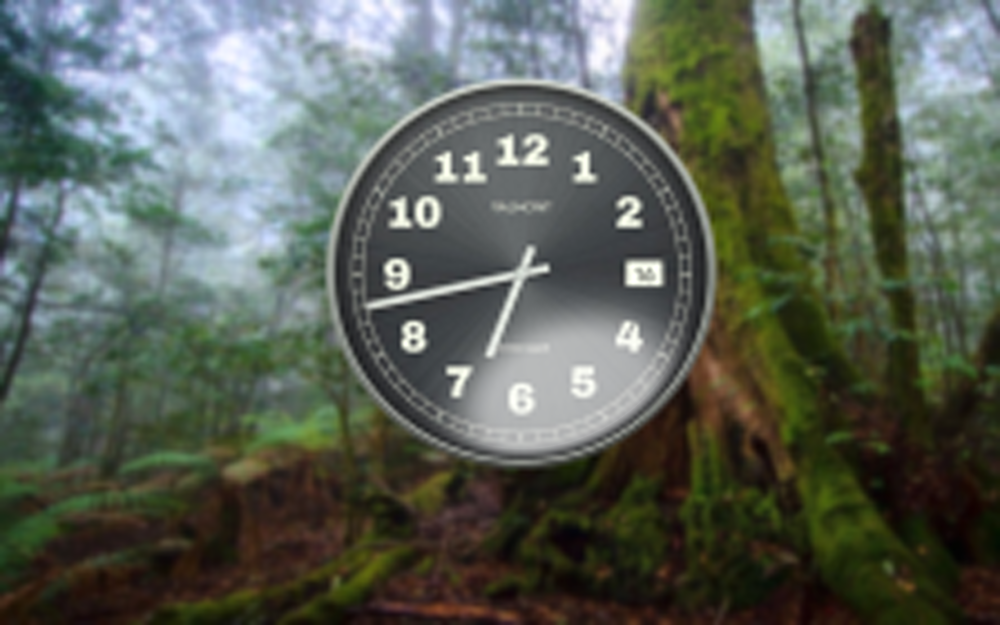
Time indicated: 6:43
